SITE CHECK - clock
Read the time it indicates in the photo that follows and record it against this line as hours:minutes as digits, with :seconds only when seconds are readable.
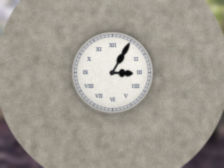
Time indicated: 3:05
